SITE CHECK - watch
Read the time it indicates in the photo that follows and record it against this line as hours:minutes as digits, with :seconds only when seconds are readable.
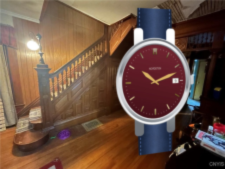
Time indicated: 10:12
